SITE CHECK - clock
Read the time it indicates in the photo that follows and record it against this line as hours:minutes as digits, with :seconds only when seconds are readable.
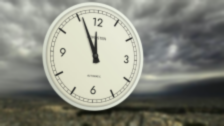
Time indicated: 11:56
